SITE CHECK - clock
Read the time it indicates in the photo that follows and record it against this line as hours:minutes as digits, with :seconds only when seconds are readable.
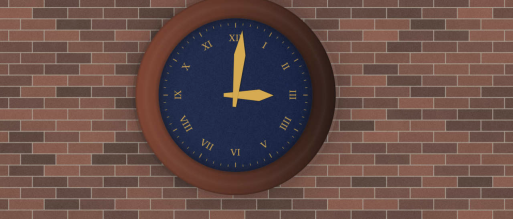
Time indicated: 3:01
